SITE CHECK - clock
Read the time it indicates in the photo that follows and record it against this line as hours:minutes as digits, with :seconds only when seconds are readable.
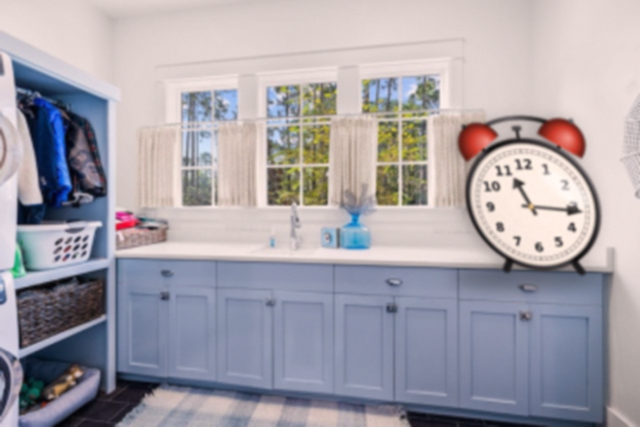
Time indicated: 11:16
